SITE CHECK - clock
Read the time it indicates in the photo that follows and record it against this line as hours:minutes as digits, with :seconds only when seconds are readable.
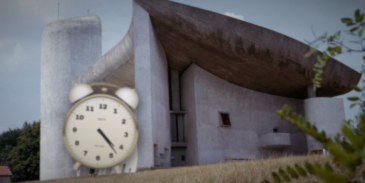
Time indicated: 4:23
